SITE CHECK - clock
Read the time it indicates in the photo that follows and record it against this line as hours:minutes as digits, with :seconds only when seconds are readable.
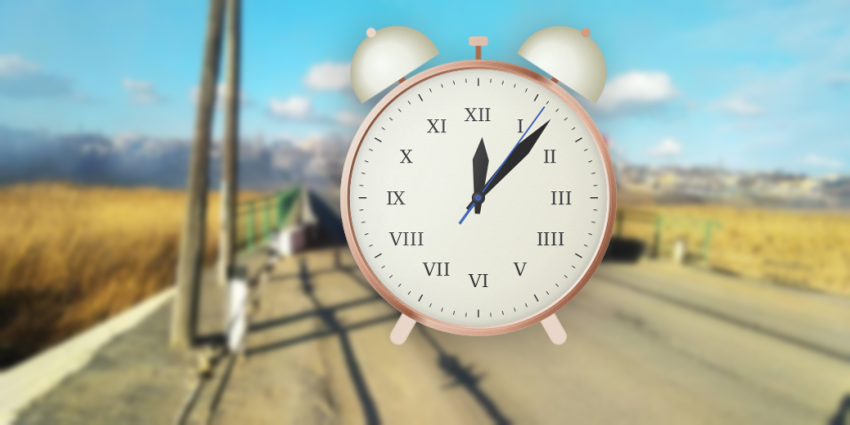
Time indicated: 12:07:06
